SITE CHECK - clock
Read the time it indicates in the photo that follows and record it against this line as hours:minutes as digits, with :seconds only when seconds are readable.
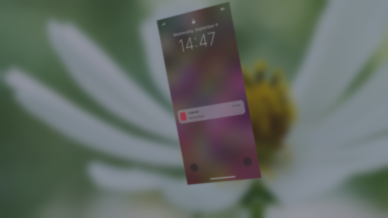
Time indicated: 14:47
